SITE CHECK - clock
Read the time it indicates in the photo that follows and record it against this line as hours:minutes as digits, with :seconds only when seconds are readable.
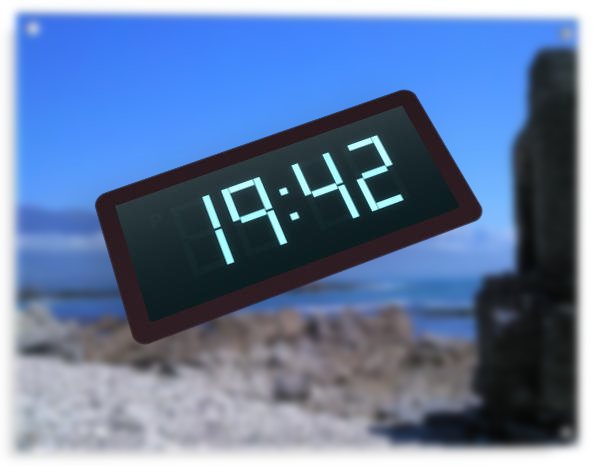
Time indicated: 19:42
